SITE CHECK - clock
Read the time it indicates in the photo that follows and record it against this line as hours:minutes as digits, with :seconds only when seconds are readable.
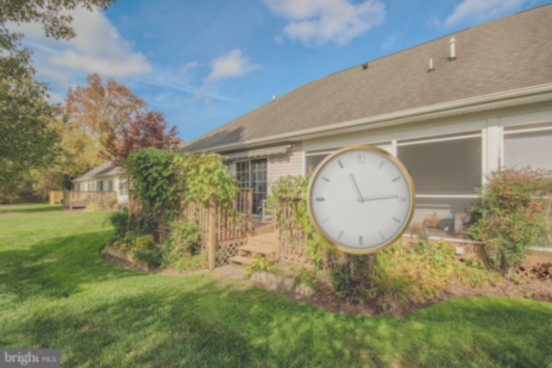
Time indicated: 11:14
